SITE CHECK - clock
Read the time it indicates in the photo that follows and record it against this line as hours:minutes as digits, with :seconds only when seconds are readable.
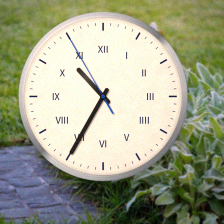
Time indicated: 10:34:55
